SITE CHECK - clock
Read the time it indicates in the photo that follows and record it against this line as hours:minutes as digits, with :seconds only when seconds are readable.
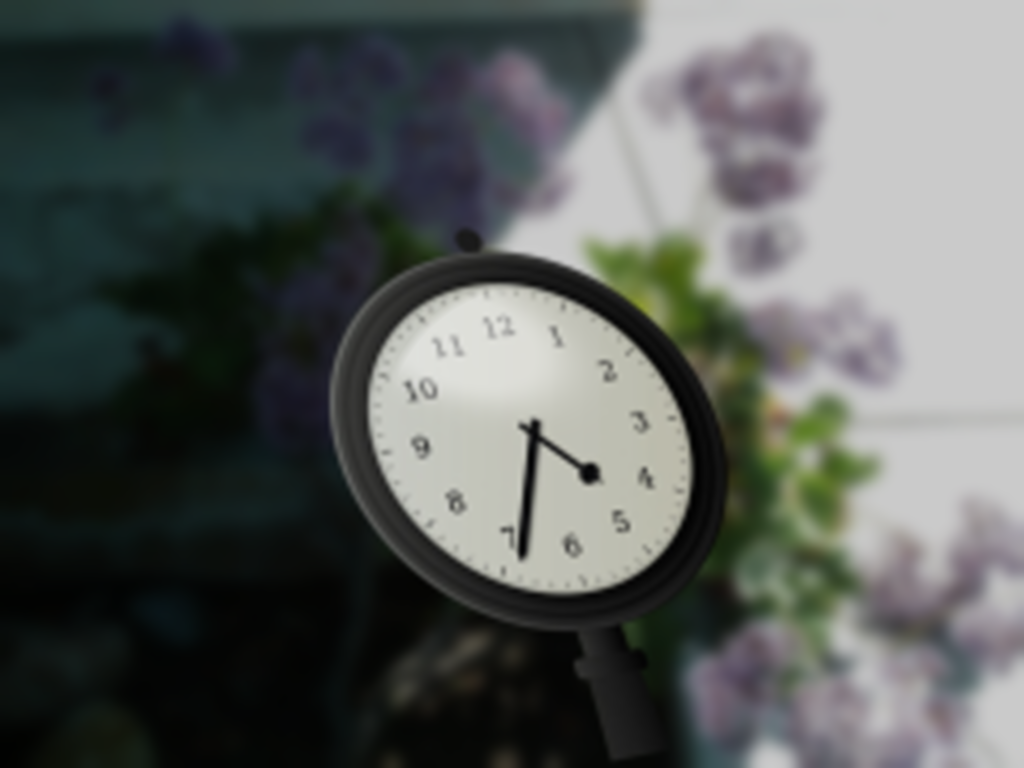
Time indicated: 4:34
